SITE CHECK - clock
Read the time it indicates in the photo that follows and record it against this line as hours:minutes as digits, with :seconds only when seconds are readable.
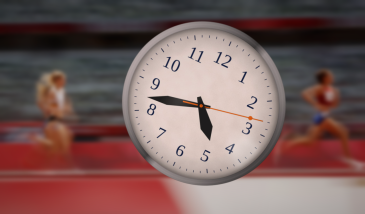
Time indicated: 4:42:13
